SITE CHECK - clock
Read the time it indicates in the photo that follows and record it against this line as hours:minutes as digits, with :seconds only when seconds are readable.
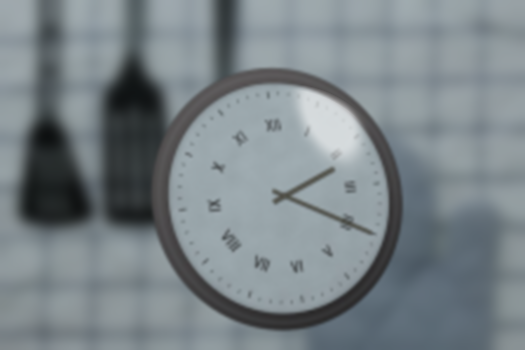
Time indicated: 2:20
